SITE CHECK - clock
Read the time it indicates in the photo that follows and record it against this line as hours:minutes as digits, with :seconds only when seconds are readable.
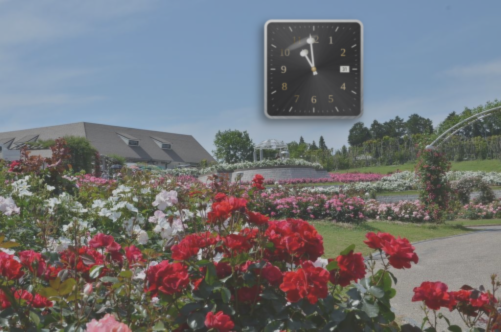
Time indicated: 10:59
